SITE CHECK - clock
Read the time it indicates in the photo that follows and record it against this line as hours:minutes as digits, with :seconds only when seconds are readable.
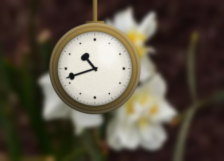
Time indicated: 10:42
